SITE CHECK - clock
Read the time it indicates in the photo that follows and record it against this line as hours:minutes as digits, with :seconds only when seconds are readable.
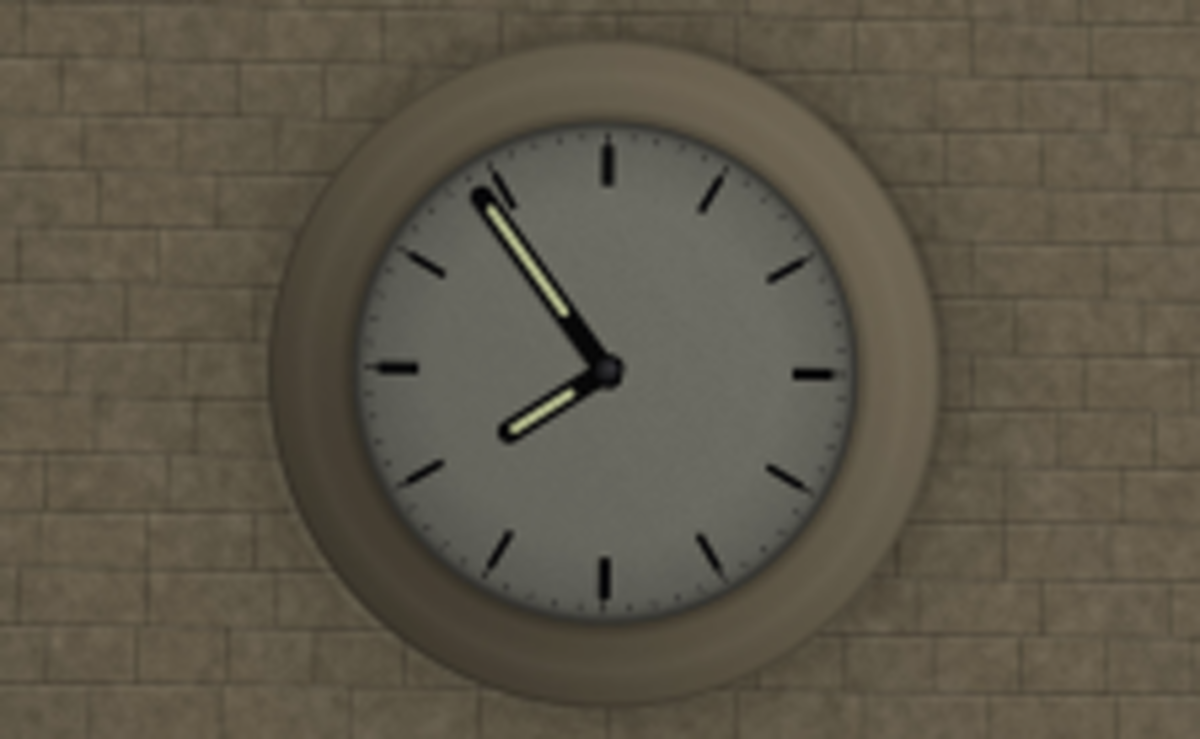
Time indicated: 7:54
